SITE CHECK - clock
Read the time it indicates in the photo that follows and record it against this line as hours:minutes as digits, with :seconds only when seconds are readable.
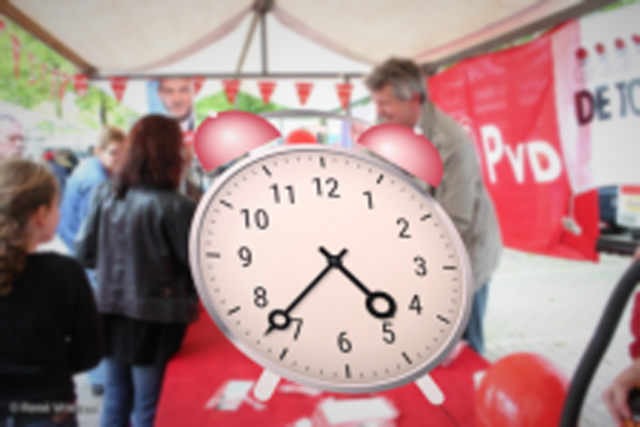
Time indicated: 4:37
